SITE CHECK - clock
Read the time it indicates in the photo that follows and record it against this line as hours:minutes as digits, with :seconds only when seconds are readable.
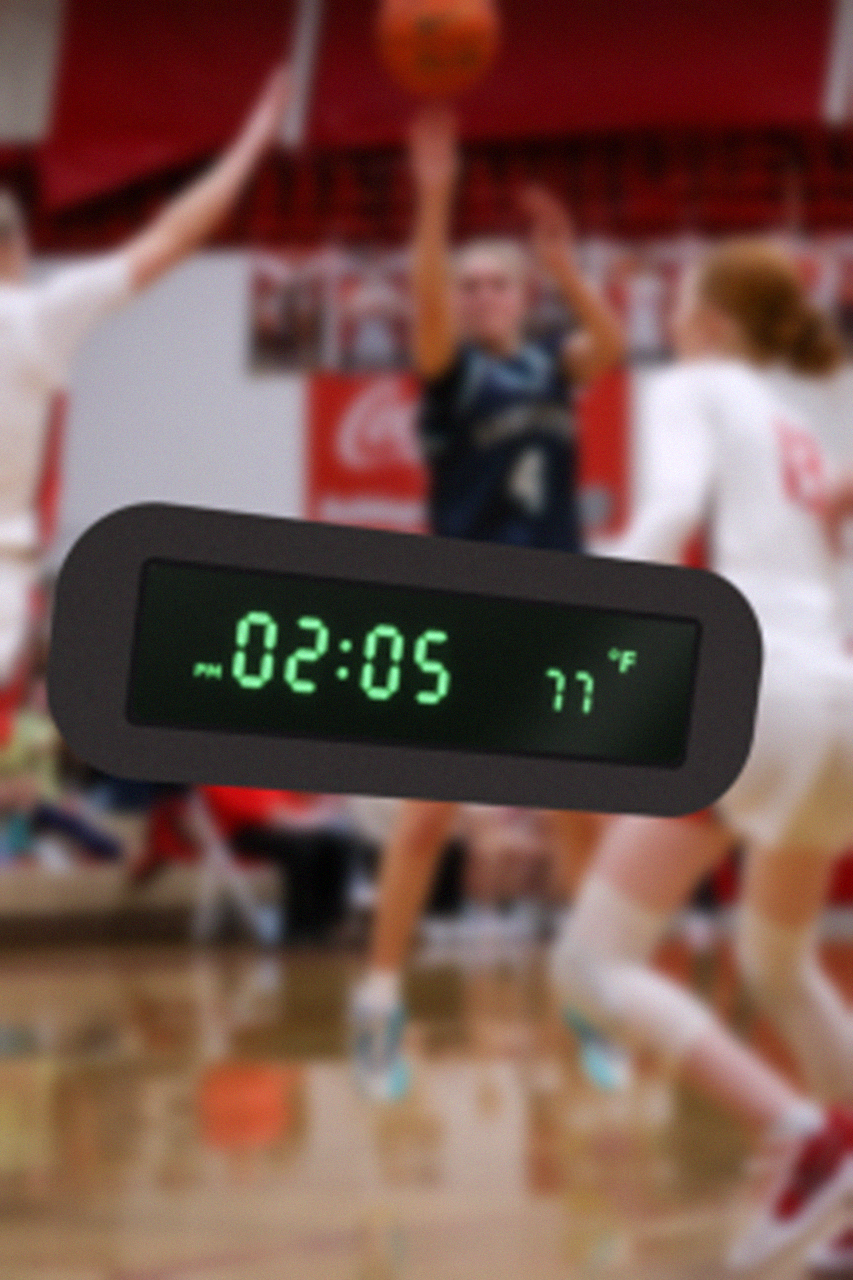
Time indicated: 2:05
